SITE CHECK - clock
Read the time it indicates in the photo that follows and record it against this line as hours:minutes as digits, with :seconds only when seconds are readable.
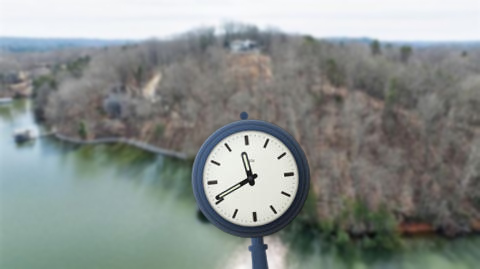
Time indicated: 11:41
